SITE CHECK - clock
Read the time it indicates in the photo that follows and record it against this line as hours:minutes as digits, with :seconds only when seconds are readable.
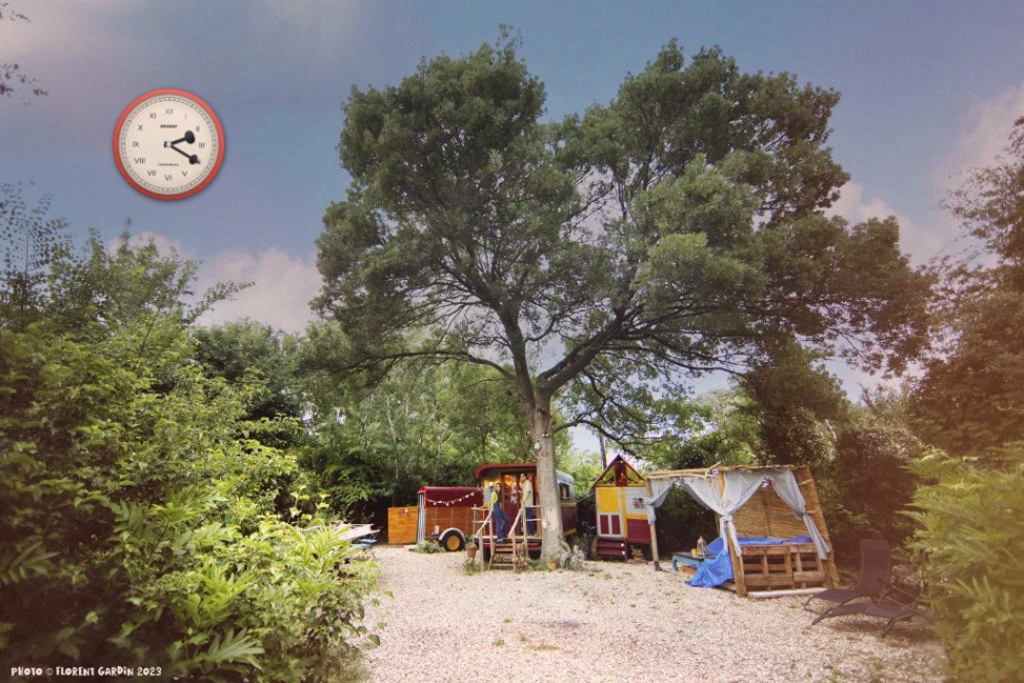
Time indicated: 2:20
